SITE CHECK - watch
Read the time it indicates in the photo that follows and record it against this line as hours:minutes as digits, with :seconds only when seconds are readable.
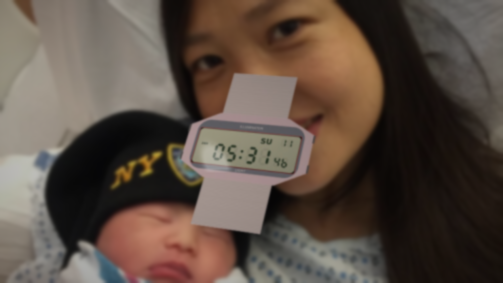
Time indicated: 5:31:46
